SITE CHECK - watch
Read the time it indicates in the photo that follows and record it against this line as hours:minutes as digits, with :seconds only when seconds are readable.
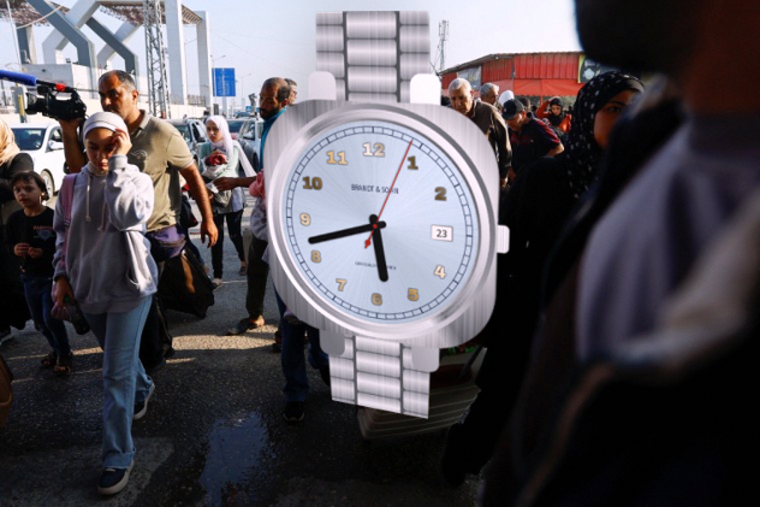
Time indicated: 5:42:04
